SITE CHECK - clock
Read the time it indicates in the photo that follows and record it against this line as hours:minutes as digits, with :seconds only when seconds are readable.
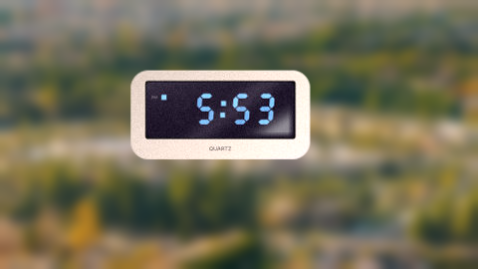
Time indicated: 5:53
